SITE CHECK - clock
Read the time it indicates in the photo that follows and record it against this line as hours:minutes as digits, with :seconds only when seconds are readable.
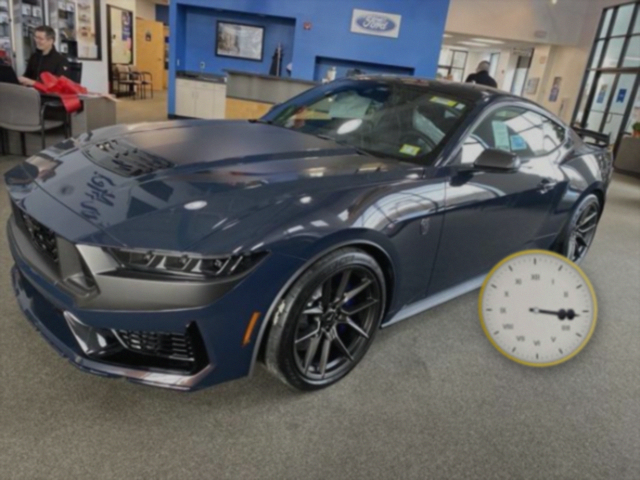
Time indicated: 3:16
